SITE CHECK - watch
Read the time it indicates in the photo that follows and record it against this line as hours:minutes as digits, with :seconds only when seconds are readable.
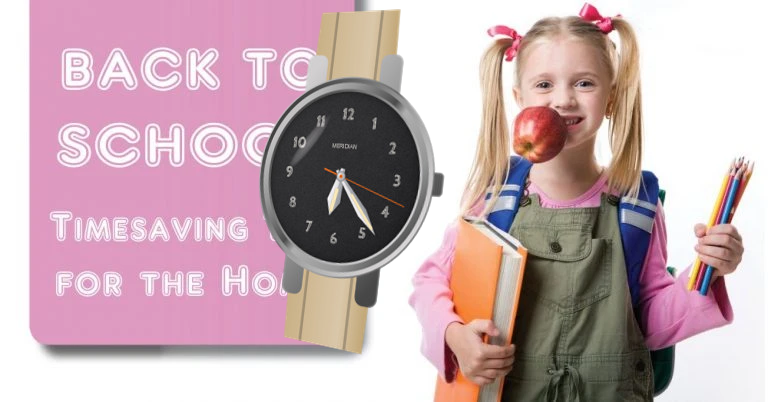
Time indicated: 6:23:18
